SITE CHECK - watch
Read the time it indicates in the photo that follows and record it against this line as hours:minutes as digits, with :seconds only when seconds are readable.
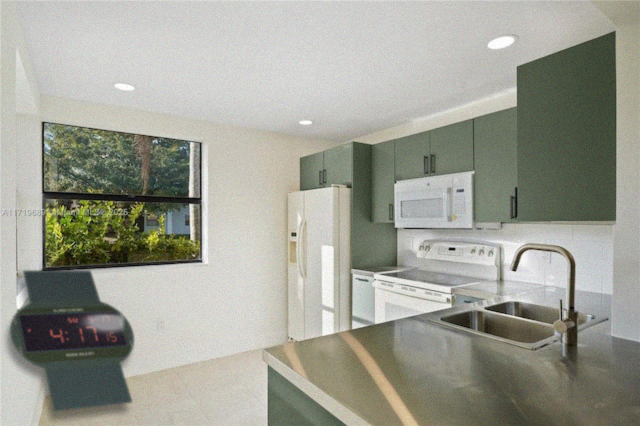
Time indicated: 4:17
